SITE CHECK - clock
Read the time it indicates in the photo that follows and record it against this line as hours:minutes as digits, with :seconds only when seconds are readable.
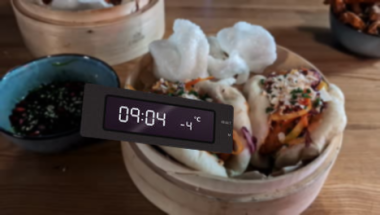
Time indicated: 9:04
